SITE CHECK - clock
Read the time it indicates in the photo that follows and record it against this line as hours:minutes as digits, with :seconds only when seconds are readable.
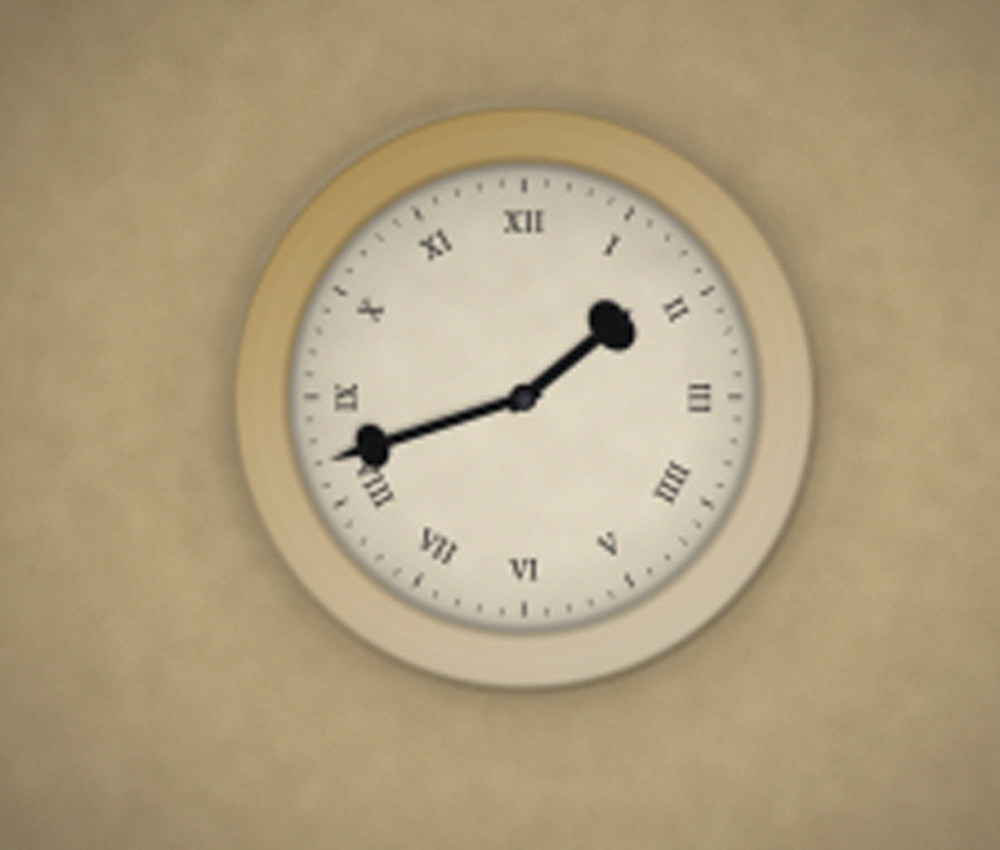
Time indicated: 1:42
